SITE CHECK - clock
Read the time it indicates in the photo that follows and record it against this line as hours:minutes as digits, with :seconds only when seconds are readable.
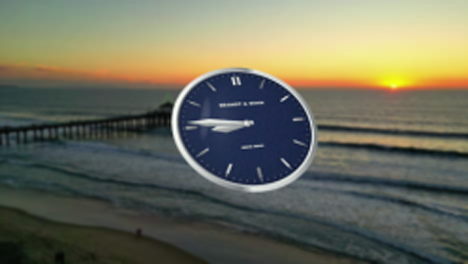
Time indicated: 8:46
